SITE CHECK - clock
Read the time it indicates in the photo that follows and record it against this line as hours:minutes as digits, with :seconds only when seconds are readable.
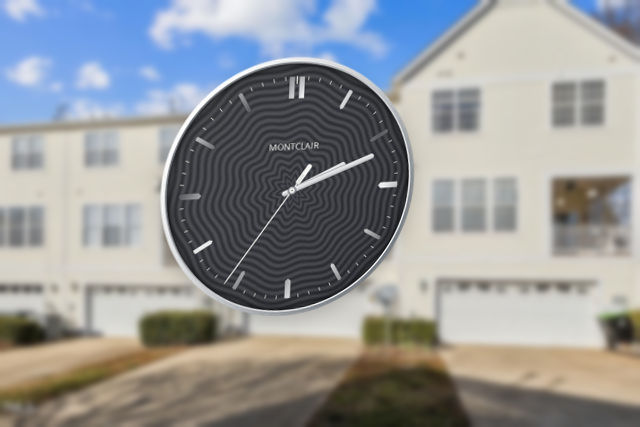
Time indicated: 2:11:36
